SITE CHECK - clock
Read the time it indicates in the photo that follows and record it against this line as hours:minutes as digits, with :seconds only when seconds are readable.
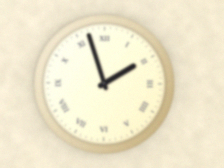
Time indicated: 1:57
